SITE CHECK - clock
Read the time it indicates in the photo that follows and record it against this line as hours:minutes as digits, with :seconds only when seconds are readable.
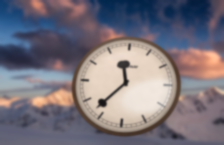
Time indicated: 11:37
